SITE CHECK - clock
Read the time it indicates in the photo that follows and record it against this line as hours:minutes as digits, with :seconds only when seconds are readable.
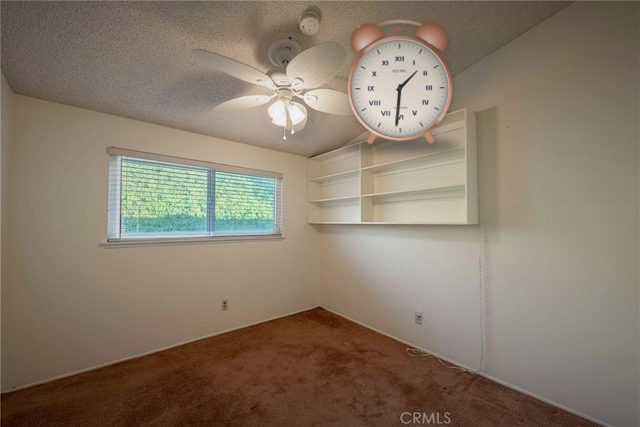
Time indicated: 1:31
